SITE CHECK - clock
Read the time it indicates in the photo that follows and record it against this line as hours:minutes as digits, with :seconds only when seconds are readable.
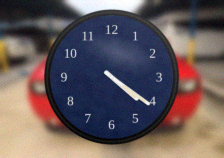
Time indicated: 4:21
